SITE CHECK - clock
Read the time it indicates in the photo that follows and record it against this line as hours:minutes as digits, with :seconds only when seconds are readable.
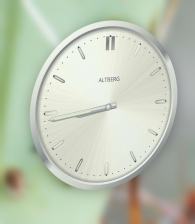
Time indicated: 8:44
